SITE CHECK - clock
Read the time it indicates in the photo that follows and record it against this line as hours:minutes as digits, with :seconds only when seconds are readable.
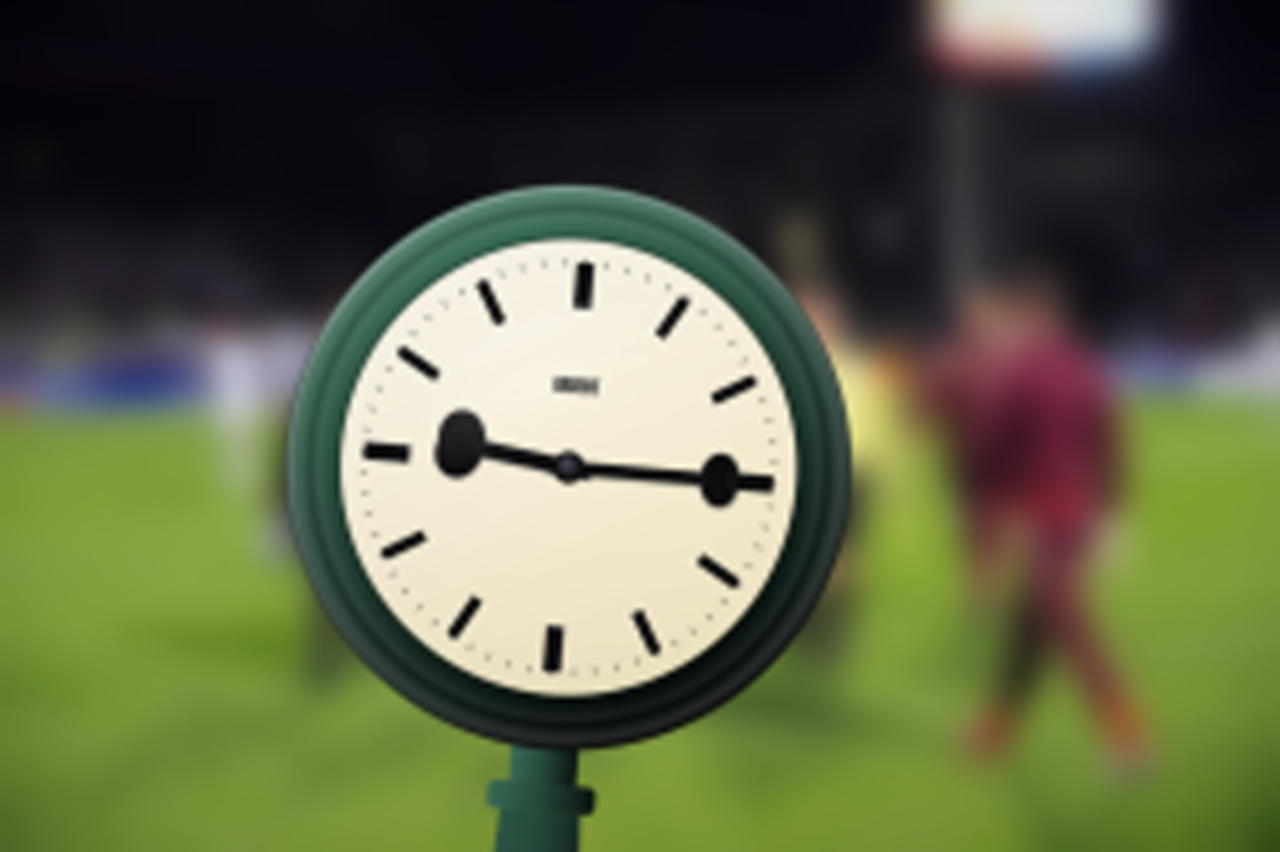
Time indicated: 9:15
